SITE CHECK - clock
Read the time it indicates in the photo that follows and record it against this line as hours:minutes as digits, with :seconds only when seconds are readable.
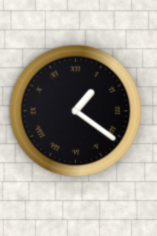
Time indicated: 1:21
